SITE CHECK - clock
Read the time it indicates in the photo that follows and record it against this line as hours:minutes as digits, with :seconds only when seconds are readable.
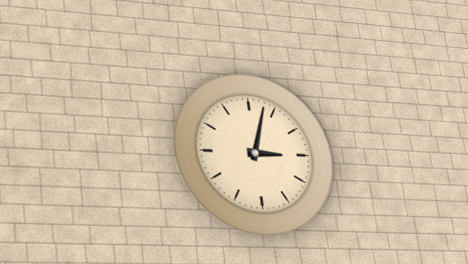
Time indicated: 3:03
